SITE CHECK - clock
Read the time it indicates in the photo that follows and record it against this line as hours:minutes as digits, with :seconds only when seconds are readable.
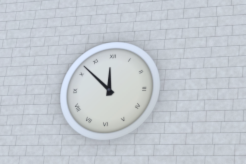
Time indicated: 11:52
